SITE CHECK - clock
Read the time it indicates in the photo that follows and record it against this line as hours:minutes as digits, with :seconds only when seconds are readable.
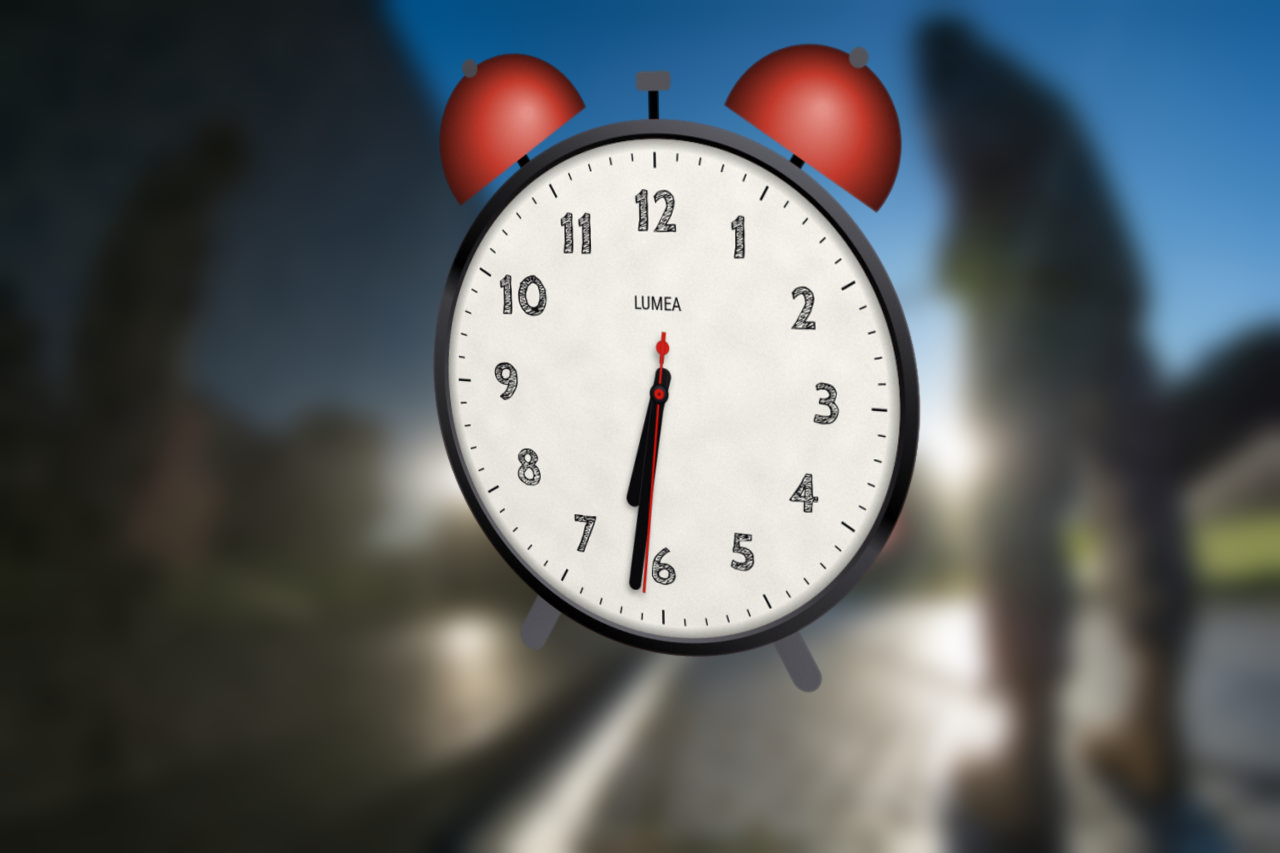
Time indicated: 6:31:31
